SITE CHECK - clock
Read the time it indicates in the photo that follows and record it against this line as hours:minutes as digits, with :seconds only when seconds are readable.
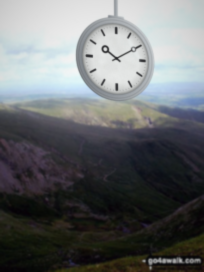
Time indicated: 10:10
